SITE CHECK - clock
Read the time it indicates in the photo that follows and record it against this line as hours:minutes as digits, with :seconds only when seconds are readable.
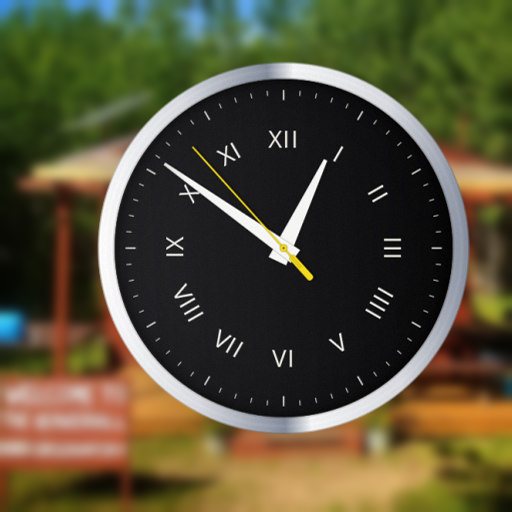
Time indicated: 12:50:53
